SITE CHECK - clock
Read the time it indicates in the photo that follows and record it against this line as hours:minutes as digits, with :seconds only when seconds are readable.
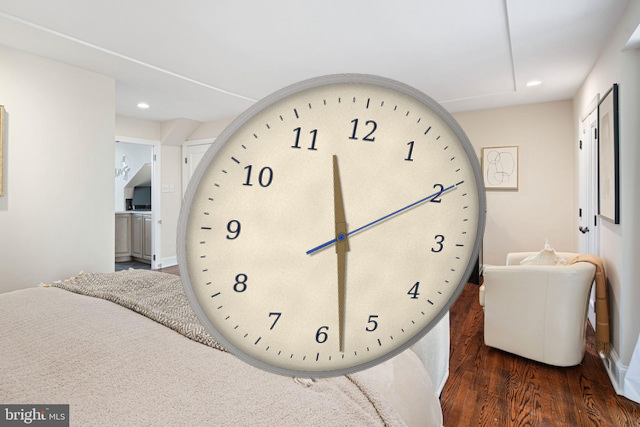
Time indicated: 11:28:10
